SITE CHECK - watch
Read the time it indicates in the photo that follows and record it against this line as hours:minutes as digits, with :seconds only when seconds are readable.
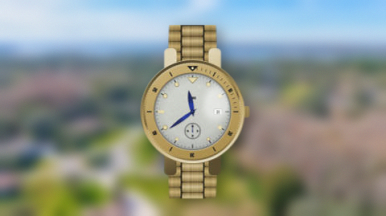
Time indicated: 11:39
